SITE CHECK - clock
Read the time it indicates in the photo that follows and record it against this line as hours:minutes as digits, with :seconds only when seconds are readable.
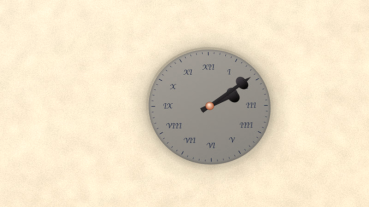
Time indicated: 2:09
